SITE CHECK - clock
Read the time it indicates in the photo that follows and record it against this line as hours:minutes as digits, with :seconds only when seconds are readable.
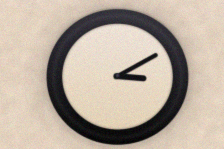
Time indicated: 3:10
